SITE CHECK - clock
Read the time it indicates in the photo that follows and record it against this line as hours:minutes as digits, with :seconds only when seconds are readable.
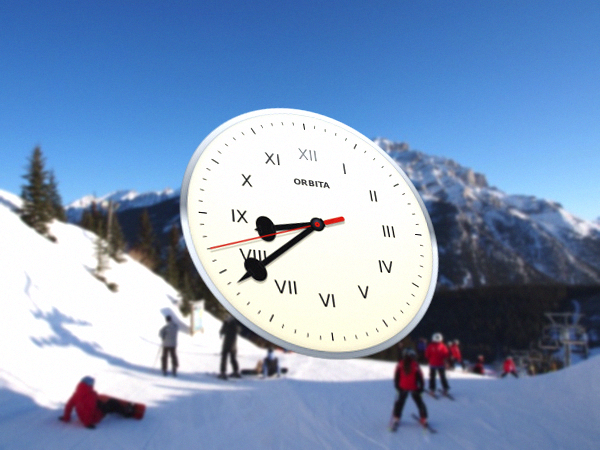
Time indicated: 8:38:42
